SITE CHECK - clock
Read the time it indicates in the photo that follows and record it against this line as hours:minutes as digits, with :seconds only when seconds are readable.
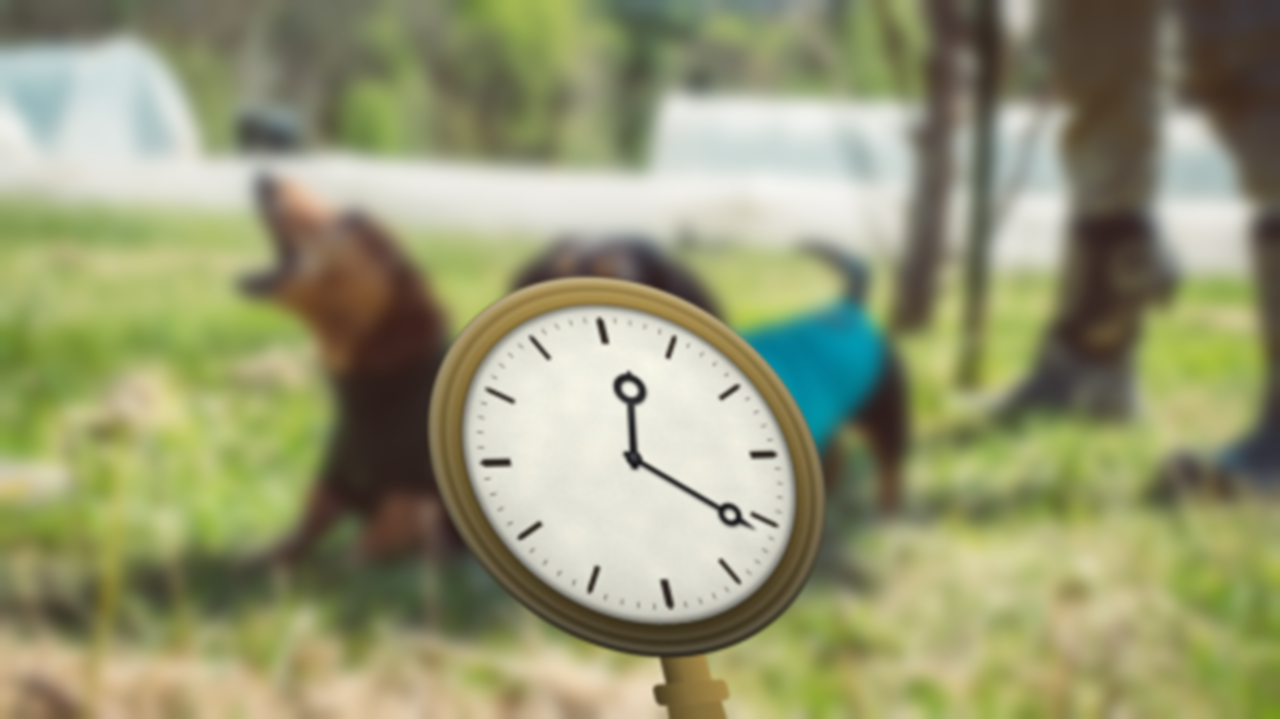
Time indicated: 12:21
